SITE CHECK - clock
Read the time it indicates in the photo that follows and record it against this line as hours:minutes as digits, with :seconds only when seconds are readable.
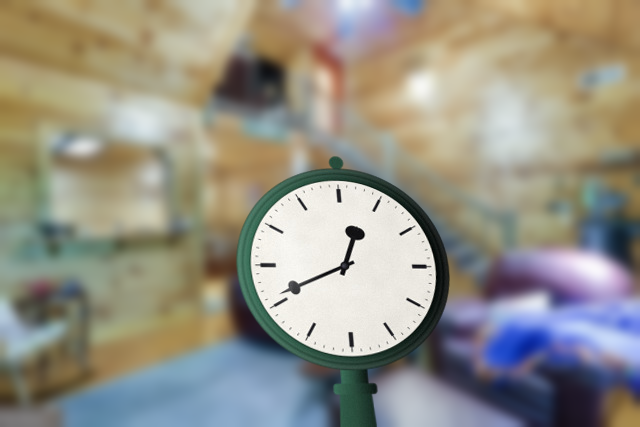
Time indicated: 12:41
